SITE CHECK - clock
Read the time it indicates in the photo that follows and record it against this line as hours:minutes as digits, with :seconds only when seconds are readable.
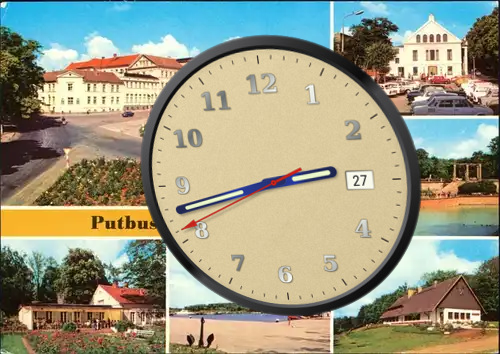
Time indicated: 2:42:41
